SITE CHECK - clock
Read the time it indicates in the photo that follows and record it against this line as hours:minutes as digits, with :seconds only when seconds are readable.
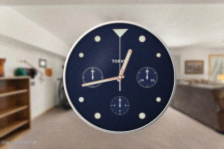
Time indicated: 12:43
